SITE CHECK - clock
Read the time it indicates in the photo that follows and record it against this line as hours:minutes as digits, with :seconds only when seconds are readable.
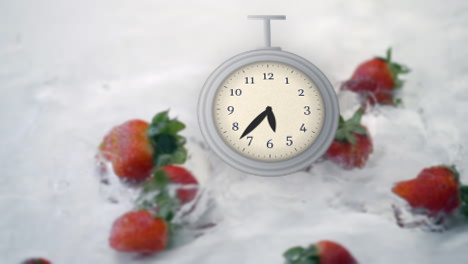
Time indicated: 5:37
